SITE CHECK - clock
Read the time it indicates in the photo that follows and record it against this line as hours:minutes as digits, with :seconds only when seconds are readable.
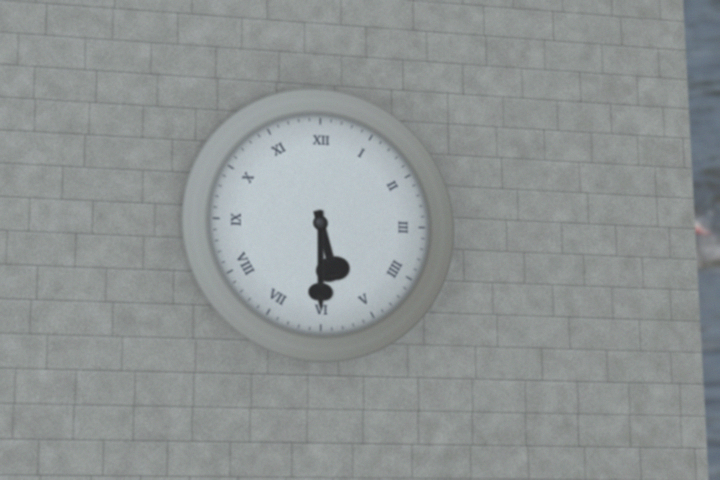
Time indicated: 5:30
